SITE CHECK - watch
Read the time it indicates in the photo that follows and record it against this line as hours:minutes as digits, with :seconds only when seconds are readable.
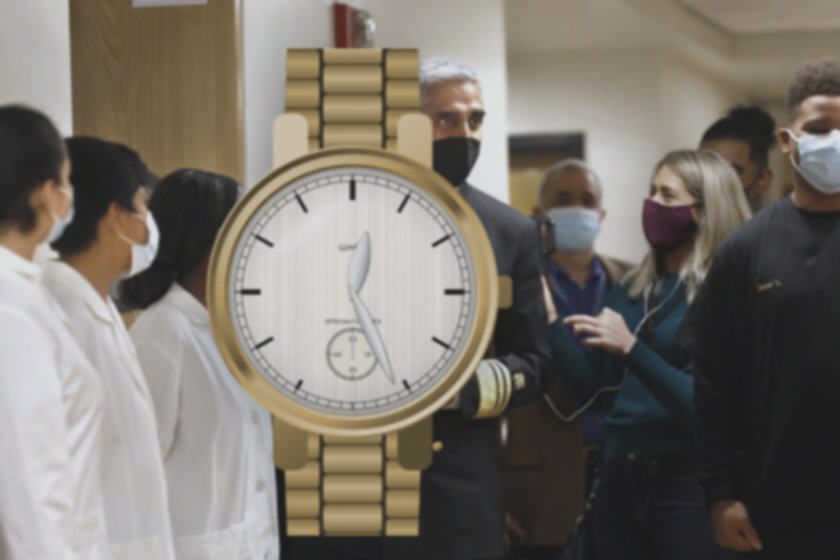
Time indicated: 12:26
